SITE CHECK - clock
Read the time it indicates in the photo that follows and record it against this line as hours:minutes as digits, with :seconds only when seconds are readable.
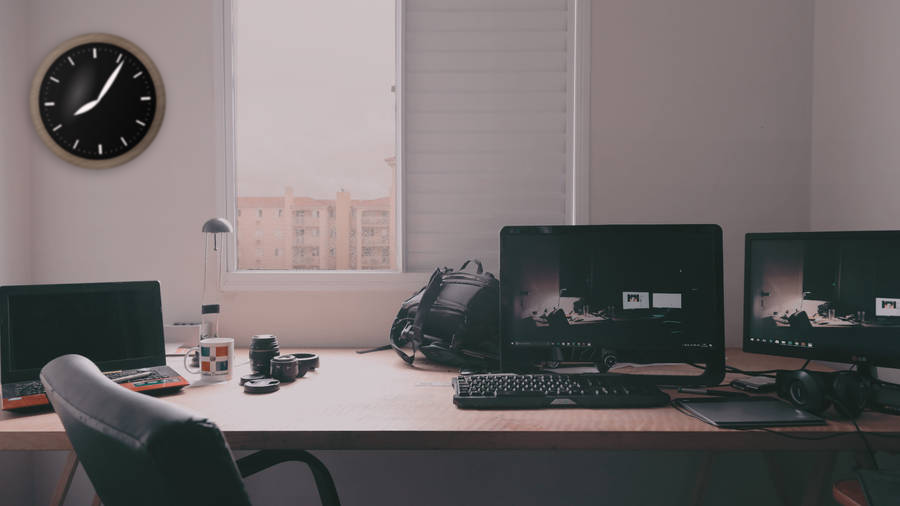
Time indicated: 8:06
